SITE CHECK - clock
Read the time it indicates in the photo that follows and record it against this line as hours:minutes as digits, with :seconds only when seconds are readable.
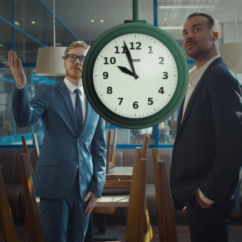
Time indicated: 9:57
